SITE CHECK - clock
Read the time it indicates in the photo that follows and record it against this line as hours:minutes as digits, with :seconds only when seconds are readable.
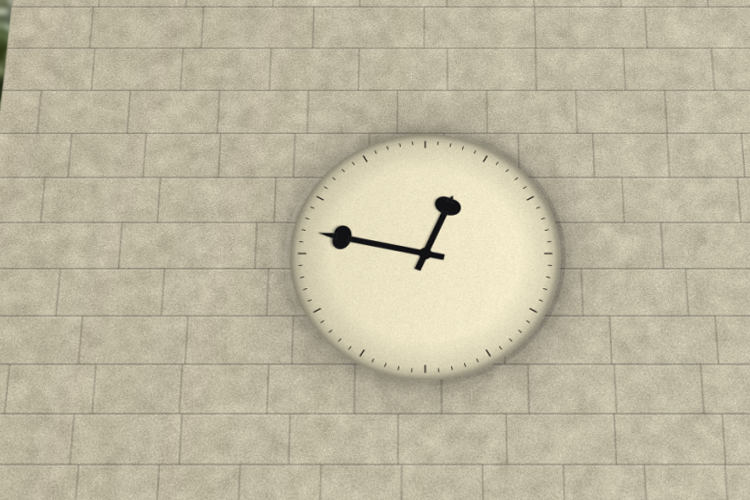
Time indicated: 12:47
